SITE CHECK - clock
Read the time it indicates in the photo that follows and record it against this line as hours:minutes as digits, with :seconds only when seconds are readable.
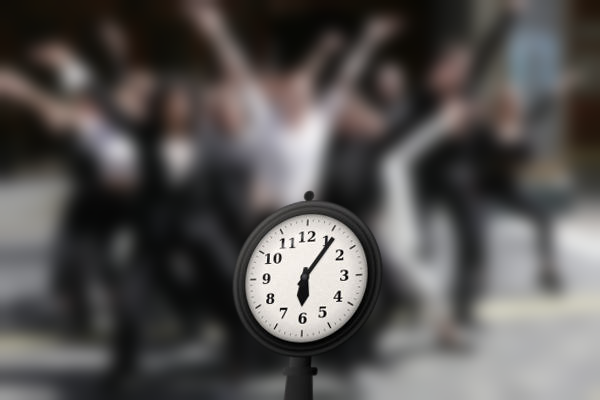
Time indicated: 6:06
